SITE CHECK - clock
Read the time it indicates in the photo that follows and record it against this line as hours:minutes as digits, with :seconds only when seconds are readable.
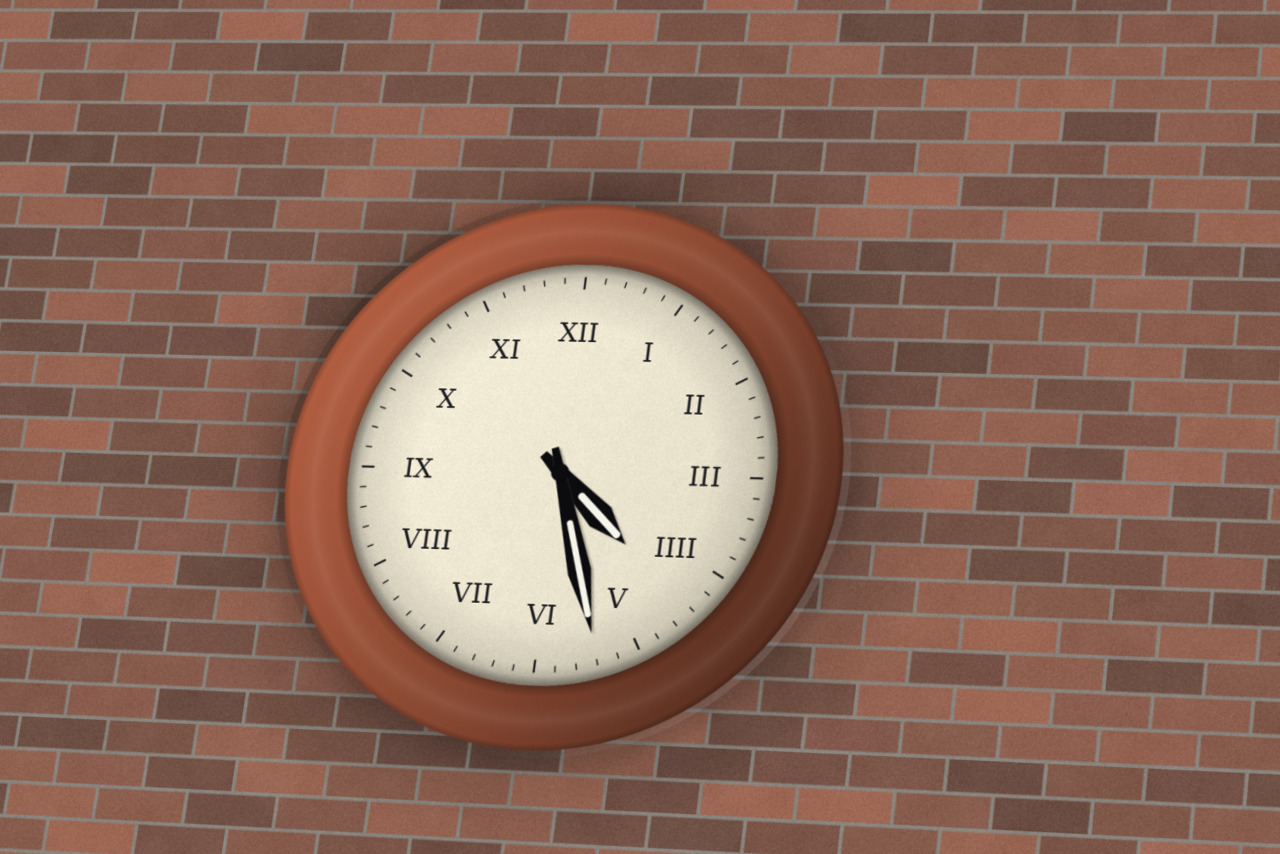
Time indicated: 4:27
